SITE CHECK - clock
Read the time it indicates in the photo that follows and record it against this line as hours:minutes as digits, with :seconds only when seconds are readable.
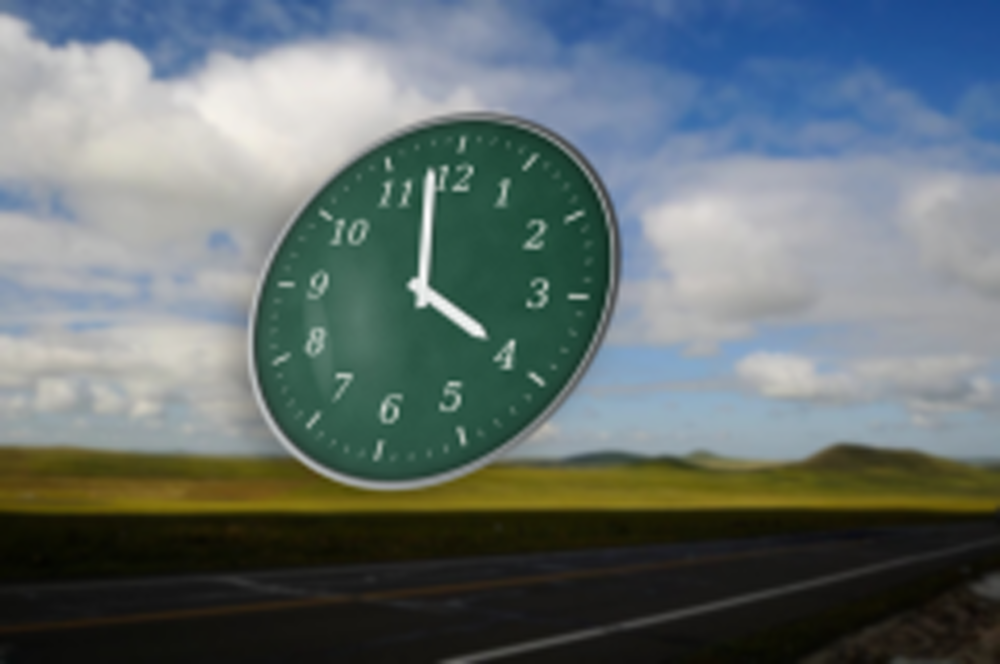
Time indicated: 3:58
